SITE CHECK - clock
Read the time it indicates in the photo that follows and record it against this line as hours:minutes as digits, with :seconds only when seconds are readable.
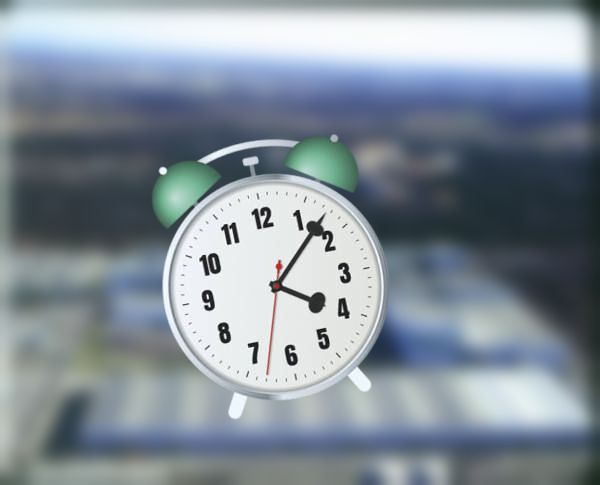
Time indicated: 4:07:33
